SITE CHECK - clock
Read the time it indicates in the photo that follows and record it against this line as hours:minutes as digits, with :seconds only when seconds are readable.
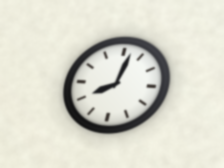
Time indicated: 8:02
